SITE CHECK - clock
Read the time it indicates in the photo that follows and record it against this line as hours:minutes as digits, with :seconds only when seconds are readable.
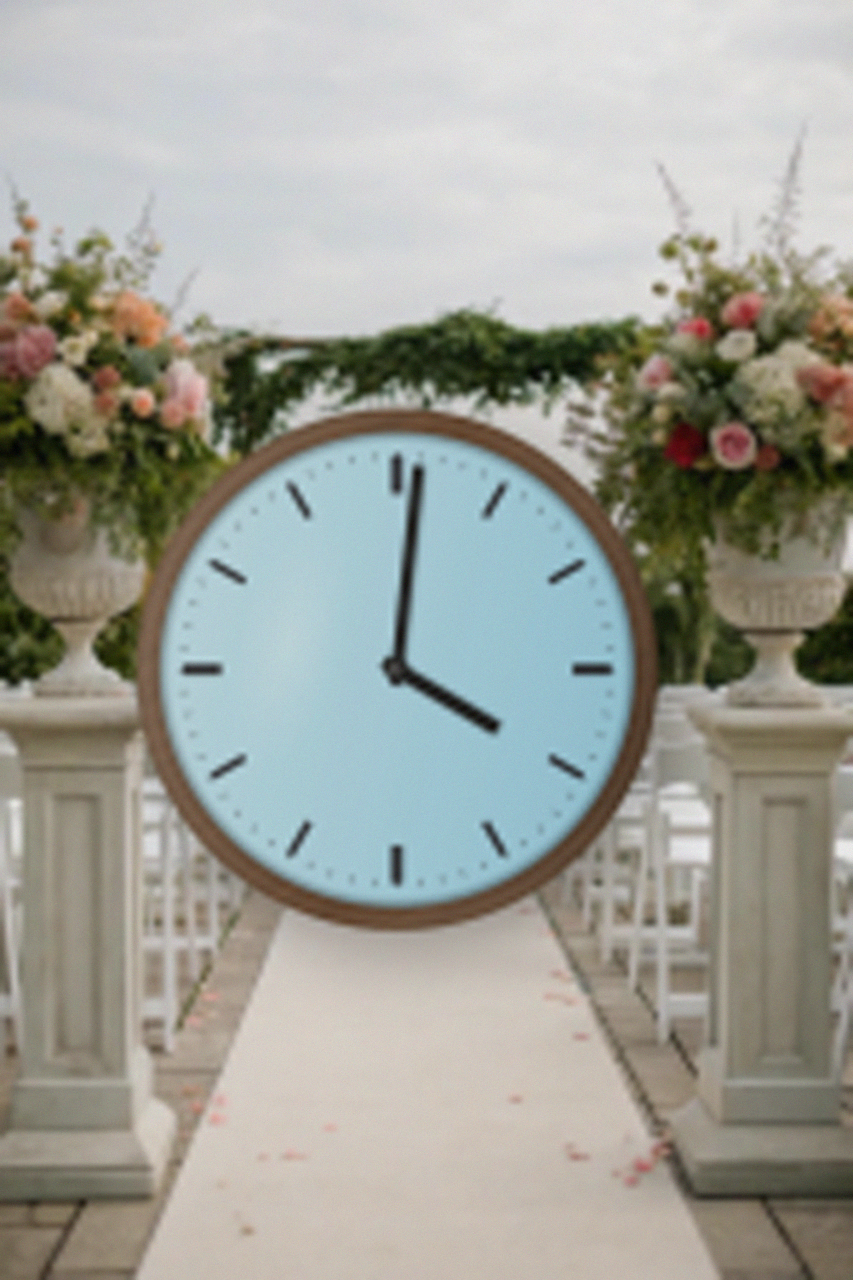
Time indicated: 4:01
